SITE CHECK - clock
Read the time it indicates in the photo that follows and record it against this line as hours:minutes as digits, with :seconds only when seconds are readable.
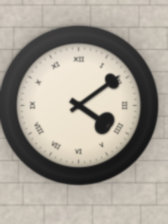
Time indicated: 4:09
